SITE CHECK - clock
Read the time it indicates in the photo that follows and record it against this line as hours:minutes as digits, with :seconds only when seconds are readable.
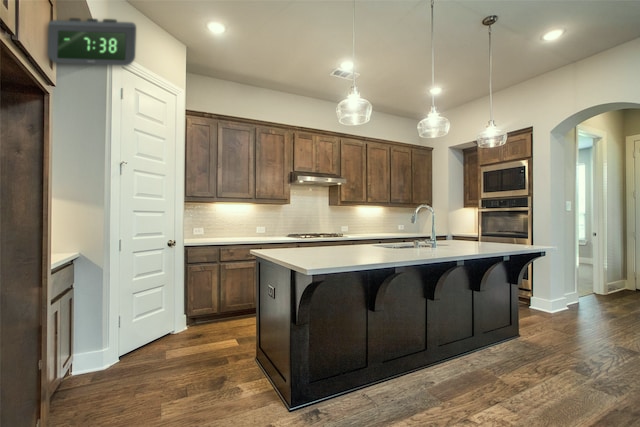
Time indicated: 7:38
